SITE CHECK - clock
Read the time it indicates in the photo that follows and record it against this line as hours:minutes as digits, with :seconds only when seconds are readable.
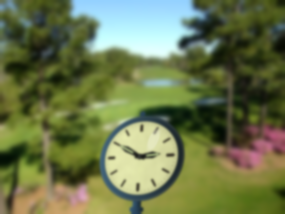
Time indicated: 2:50
